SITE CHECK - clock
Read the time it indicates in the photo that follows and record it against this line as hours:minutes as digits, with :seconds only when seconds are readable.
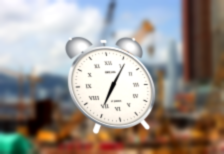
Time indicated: 7:06
